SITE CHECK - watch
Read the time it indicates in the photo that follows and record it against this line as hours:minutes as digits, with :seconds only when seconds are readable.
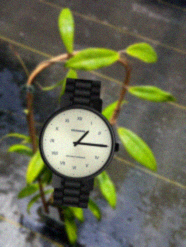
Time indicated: 1:15
